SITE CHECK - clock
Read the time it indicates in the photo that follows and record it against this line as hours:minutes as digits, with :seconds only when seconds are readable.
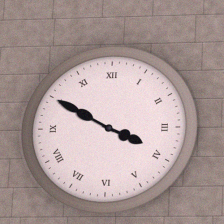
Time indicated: 3:50
